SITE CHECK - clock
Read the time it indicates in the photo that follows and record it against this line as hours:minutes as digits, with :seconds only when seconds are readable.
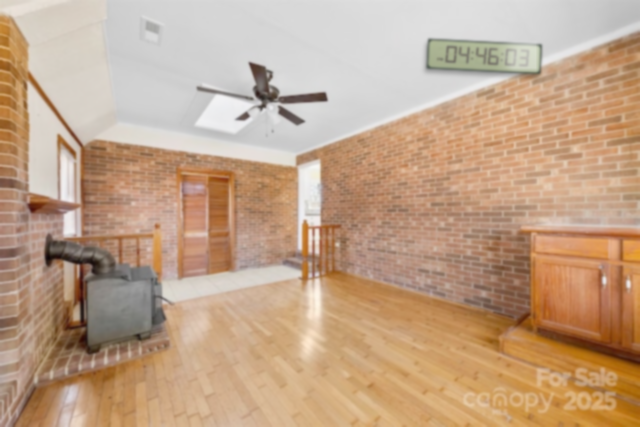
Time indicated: 4:46:03
